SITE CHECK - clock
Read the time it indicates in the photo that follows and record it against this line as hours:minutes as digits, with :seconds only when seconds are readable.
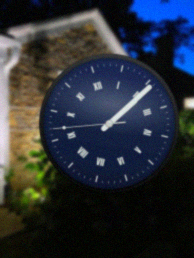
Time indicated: 2:10:47
